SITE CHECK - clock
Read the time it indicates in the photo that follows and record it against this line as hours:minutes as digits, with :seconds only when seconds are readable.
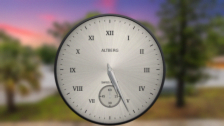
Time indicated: 5:26
